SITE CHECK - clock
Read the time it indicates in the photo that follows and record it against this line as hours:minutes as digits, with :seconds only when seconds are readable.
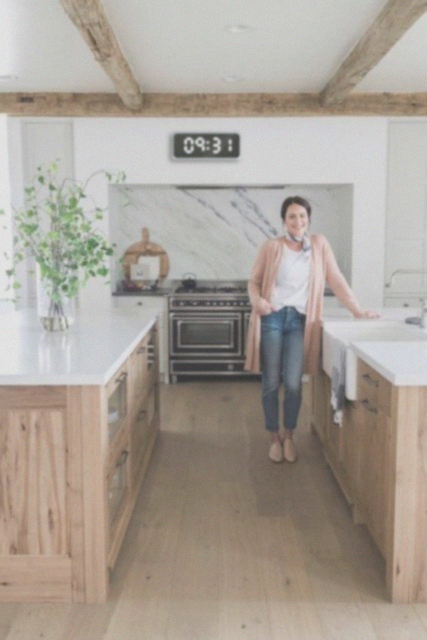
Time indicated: 9:31
